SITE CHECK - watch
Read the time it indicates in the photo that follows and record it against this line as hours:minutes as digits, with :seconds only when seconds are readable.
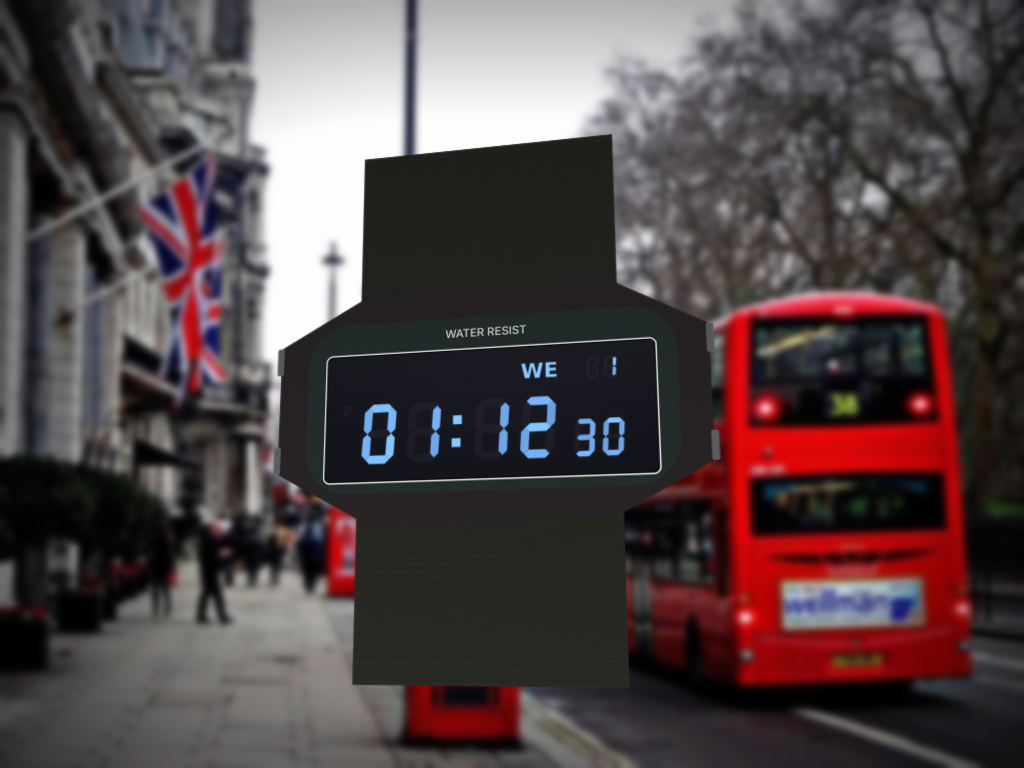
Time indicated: 1:12:30
